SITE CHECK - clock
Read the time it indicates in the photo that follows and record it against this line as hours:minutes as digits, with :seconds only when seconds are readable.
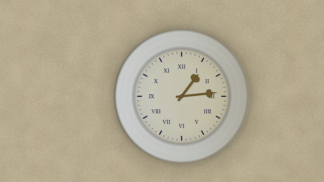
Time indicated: 1:14
